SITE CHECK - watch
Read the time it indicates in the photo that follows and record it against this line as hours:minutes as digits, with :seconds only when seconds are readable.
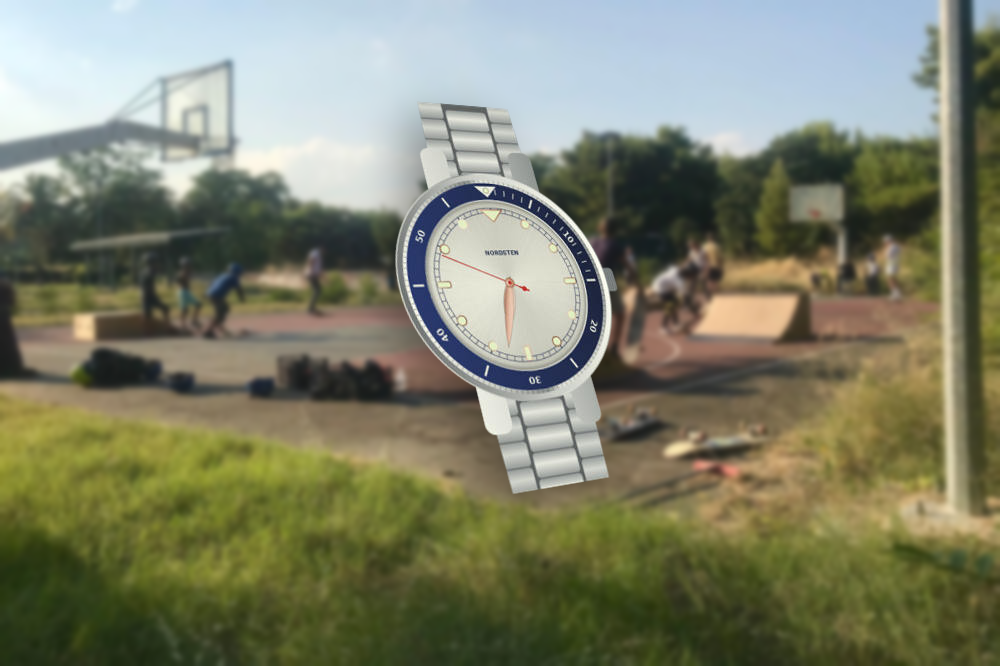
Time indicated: 6:32:49
